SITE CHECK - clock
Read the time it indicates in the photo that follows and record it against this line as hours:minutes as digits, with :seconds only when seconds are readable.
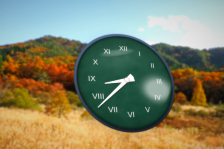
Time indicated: 8:38
